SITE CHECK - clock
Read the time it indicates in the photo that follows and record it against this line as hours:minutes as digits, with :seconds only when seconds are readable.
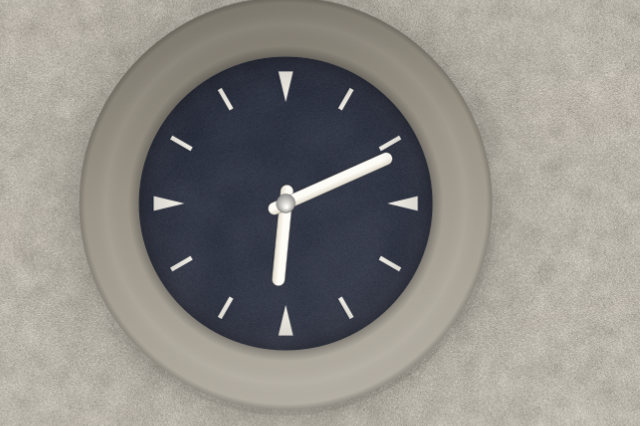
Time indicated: 6:11
